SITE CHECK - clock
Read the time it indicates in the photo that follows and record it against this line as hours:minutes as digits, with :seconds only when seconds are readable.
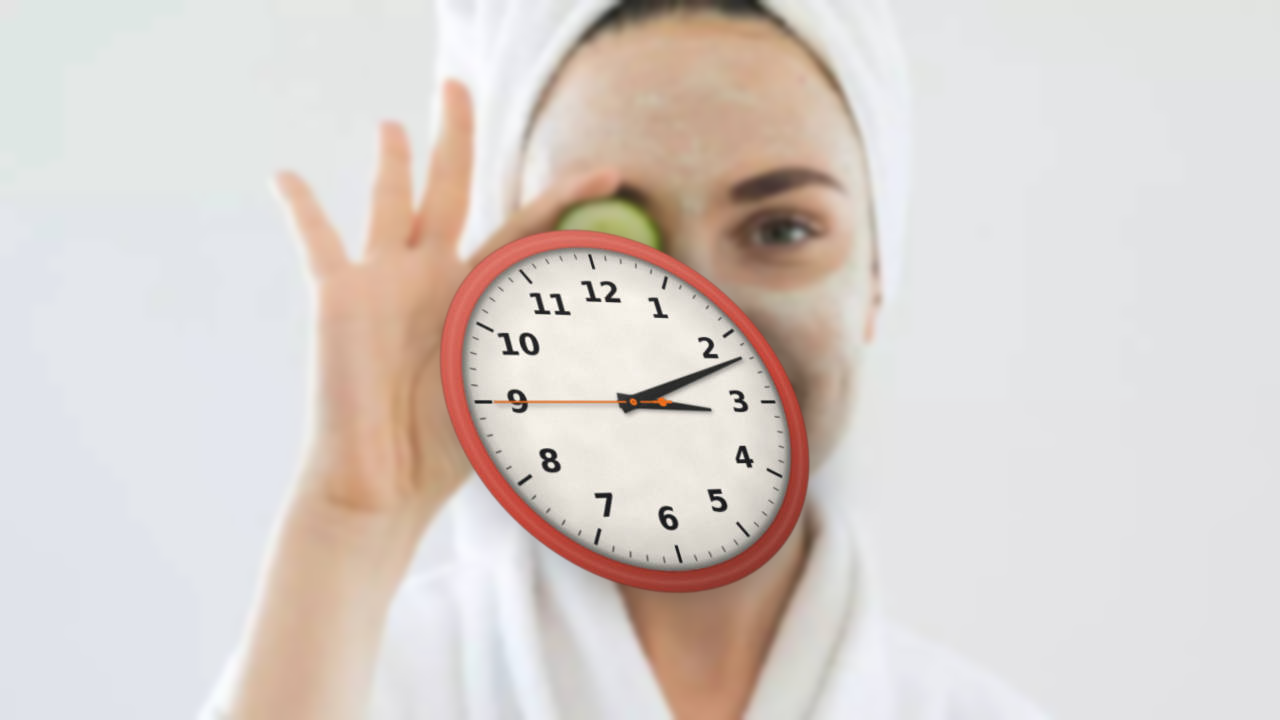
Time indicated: 3:11:45
